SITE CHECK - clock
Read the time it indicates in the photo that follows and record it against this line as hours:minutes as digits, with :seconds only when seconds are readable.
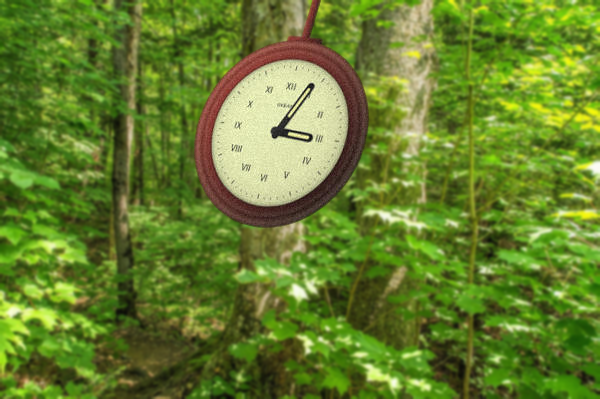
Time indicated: 3:04
